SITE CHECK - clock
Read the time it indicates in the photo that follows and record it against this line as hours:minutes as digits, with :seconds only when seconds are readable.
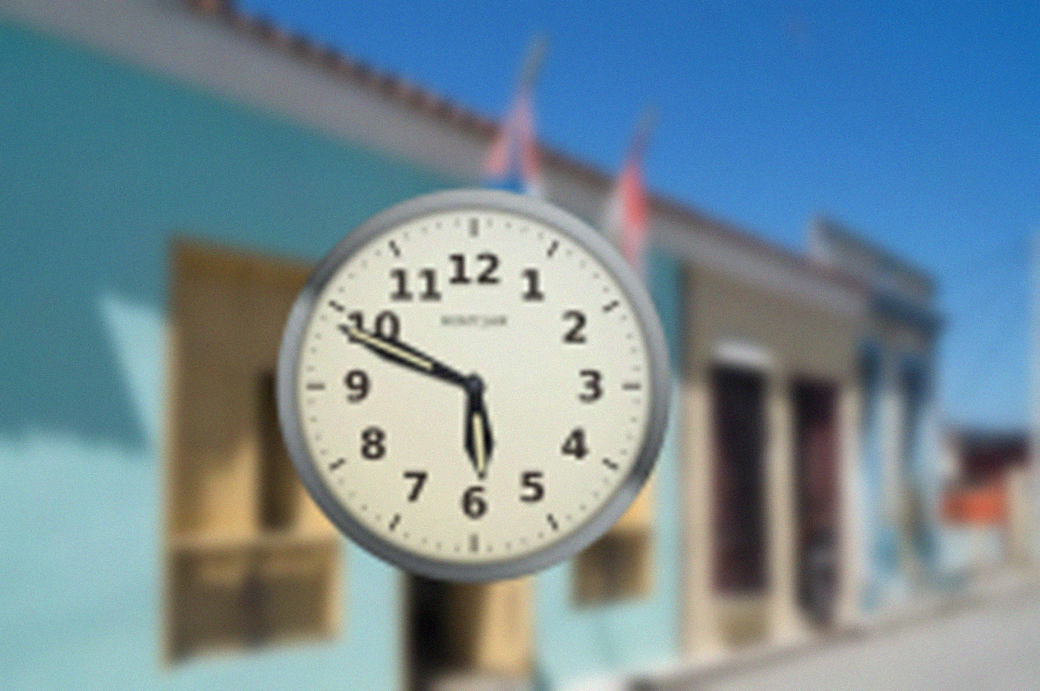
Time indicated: 5:49
